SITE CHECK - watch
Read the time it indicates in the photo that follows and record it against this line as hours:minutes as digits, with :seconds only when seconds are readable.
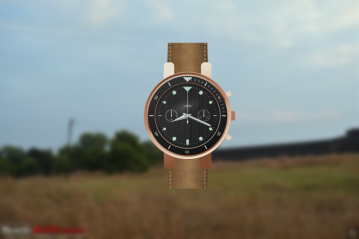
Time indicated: 8:19
